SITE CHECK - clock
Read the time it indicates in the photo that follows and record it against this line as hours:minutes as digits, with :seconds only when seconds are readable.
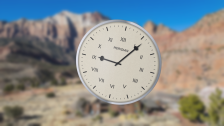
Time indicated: 9:06
